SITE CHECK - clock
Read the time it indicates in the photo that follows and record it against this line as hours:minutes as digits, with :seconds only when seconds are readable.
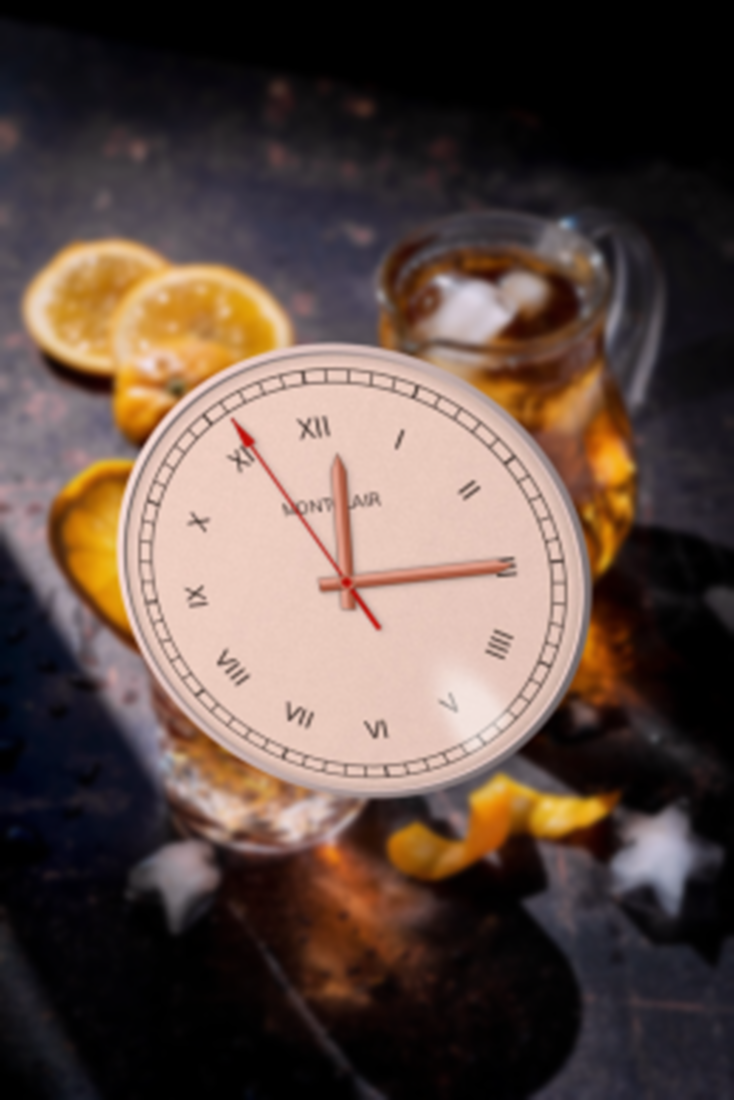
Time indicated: 12:14:56
